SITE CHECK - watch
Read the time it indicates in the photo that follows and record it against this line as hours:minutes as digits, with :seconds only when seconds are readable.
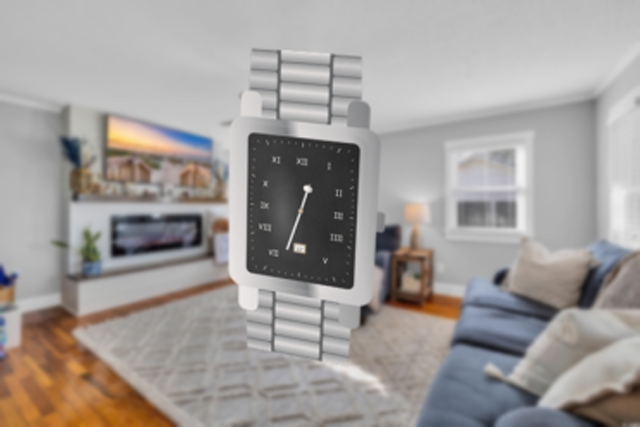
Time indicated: 12:33
